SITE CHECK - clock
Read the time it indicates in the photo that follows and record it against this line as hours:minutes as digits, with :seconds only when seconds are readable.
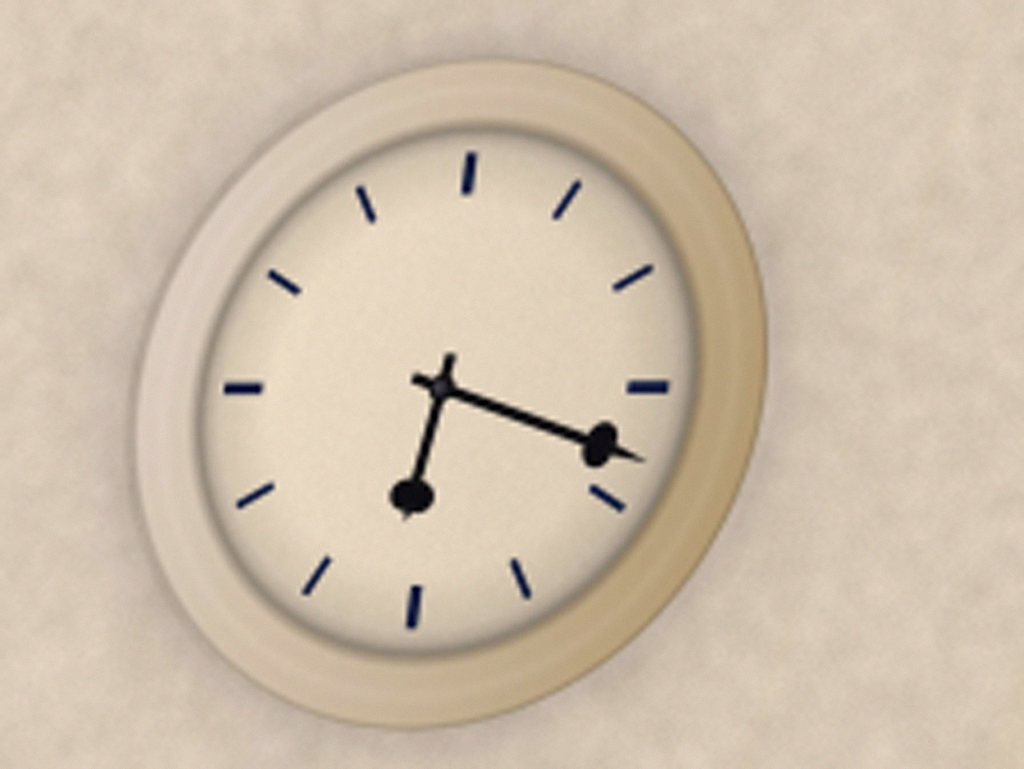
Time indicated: 6:18
